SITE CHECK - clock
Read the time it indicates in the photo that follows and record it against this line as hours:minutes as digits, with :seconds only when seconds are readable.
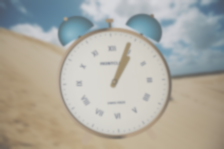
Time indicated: 1:04
